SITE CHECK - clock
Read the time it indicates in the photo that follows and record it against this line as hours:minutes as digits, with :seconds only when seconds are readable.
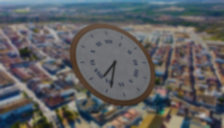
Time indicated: 7:34
